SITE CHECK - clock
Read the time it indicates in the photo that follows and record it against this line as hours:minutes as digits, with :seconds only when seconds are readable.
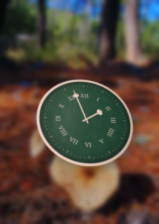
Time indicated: 1:57
